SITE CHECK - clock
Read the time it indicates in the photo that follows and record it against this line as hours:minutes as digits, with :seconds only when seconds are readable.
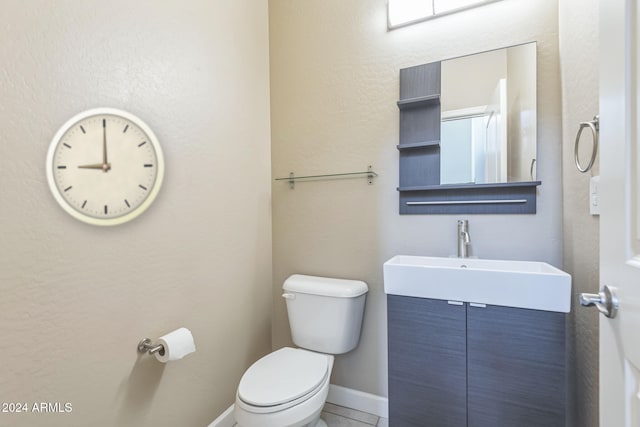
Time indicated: 9:00
